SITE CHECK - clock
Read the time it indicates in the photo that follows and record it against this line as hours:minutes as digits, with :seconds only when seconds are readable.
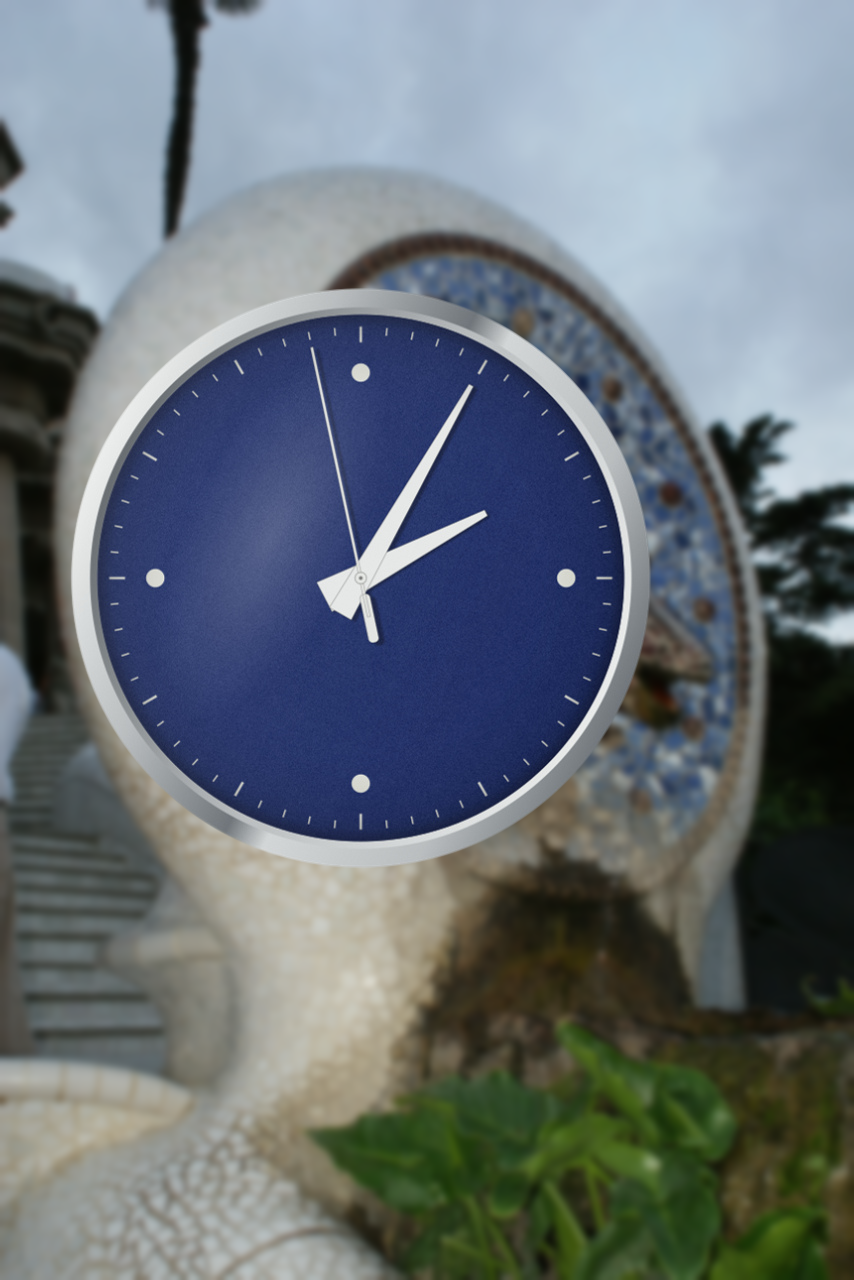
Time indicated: 2:04:58
